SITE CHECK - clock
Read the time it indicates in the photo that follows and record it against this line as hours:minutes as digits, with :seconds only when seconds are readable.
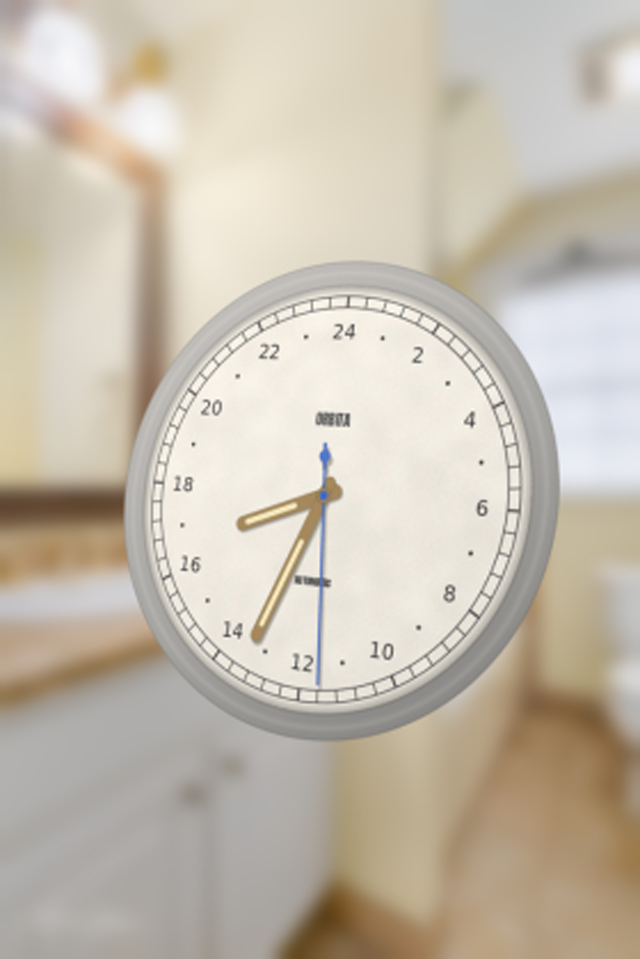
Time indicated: 16:33:29
